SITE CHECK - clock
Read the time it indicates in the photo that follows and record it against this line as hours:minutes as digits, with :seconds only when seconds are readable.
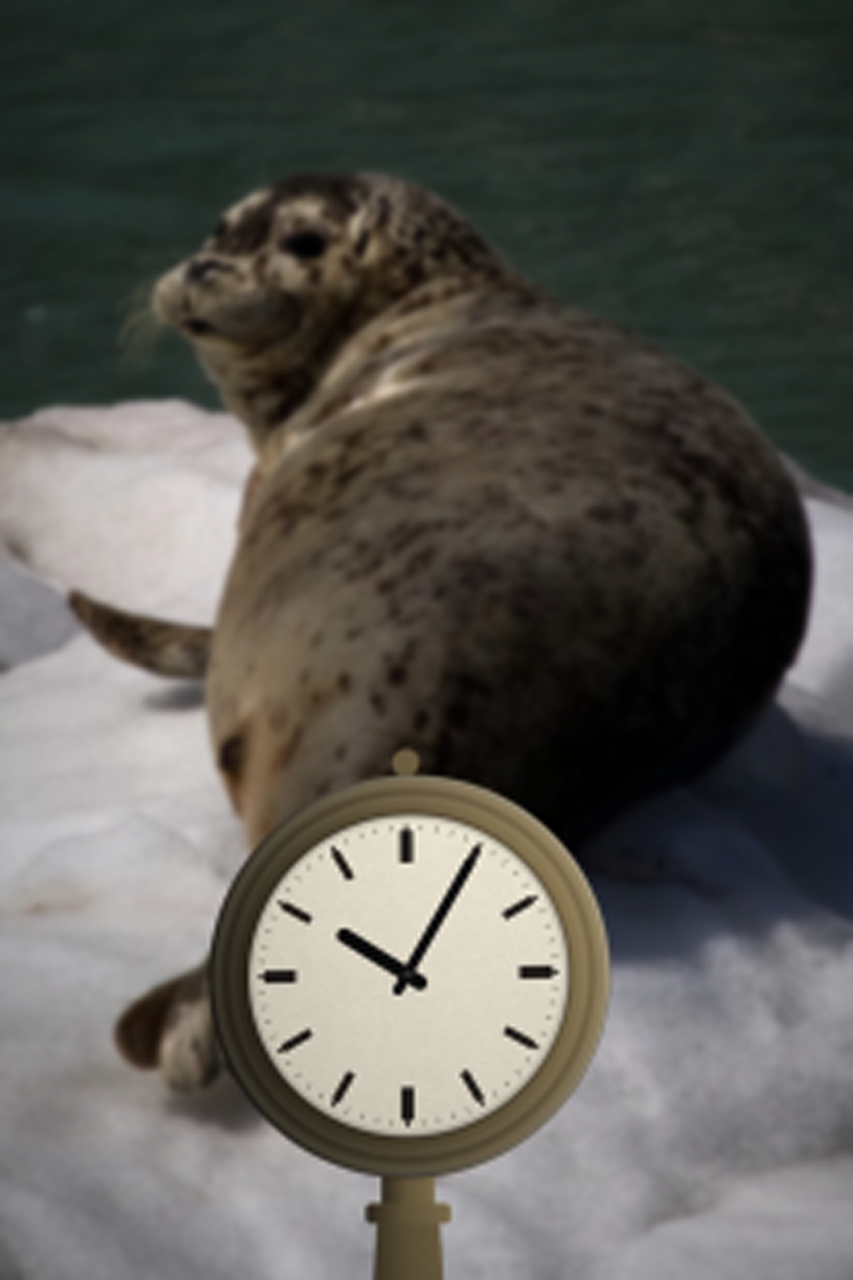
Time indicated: 10:05
